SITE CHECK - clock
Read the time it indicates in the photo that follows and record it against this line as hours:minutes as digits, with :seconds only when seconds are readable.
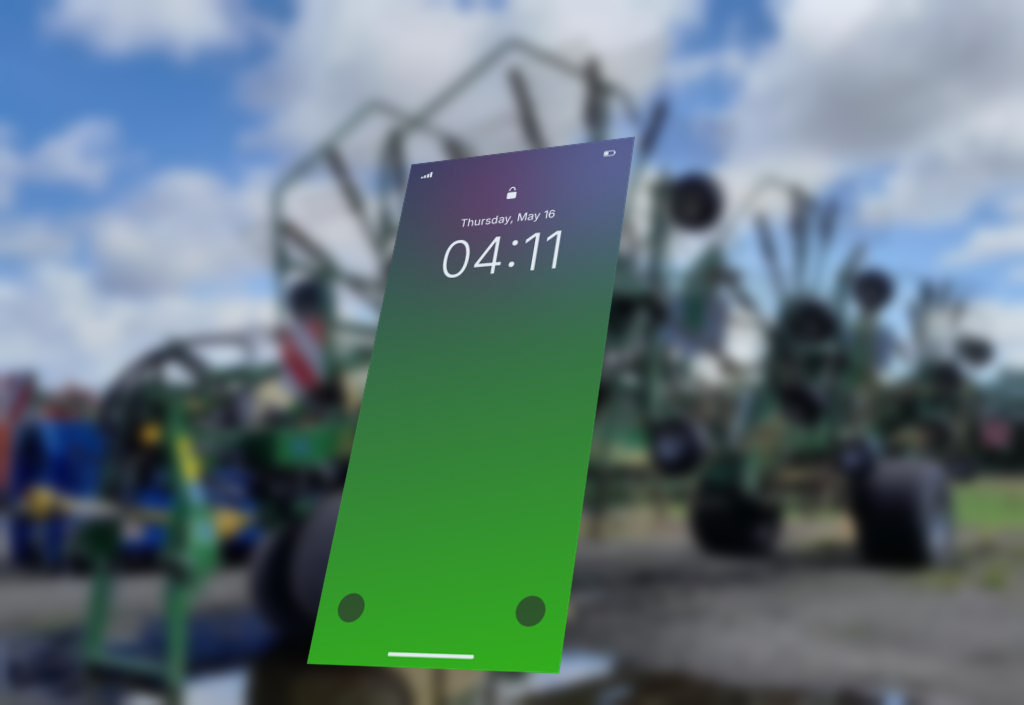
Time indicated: 4:11
